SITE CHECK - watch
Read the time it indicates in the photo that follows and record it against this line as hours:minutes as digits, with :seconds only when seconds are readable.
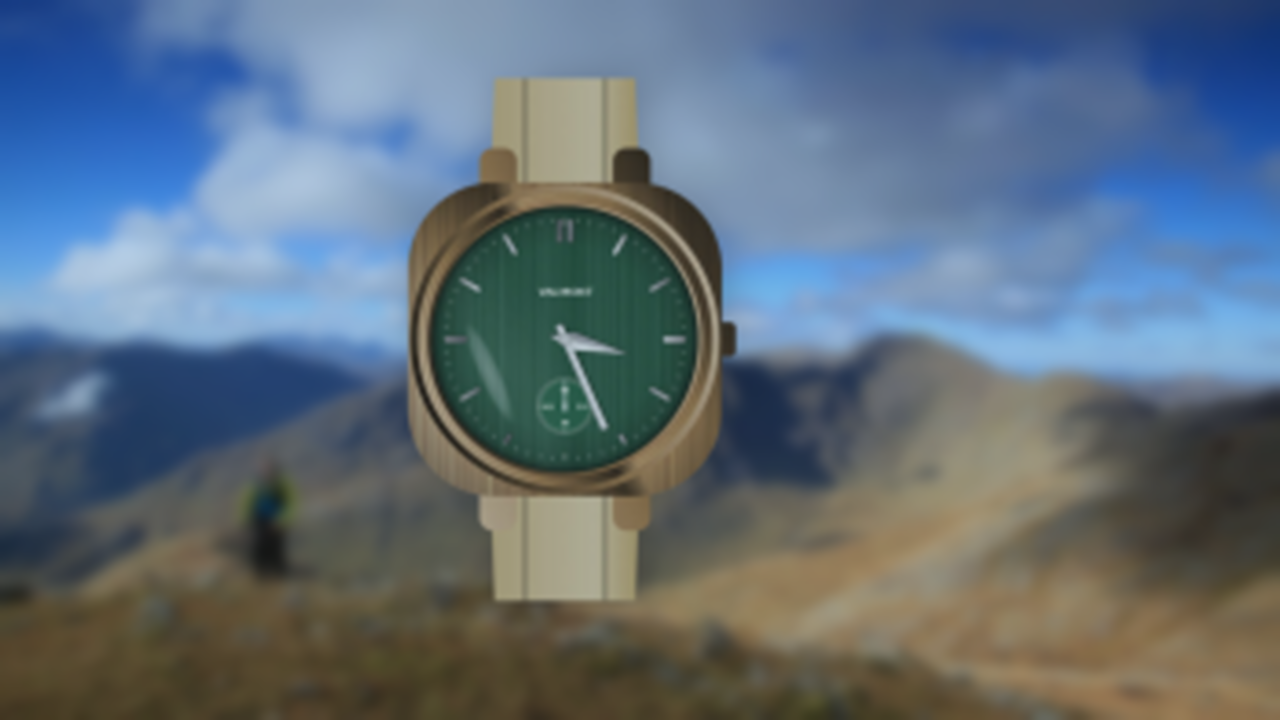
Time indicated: 3:26
